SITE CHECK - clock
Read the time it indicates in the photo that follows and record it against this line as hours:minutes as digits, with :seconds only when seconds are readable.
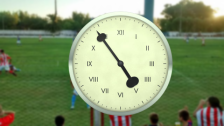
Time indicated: 4:54
